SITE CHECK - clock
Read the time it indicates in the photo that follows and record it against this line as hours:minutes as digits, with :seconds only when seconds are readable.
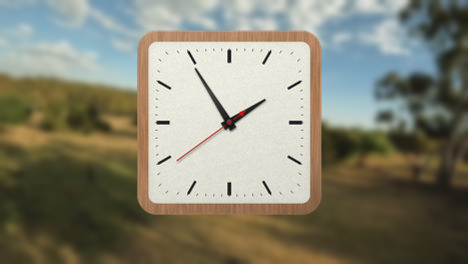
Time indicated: 1:54:39
